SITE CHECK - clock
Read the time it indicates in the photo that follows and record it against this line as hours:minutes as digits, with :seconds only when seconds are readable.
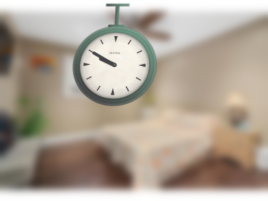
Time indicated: 9:50
